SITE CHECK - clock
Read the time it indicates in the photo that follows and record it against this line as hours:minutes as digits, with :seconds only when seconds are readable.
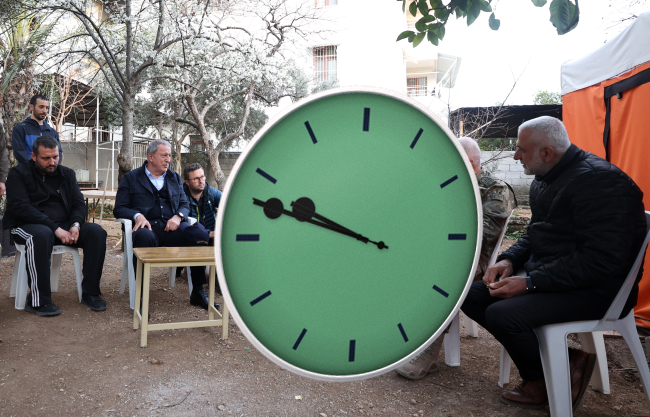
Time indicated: 9:47:48
